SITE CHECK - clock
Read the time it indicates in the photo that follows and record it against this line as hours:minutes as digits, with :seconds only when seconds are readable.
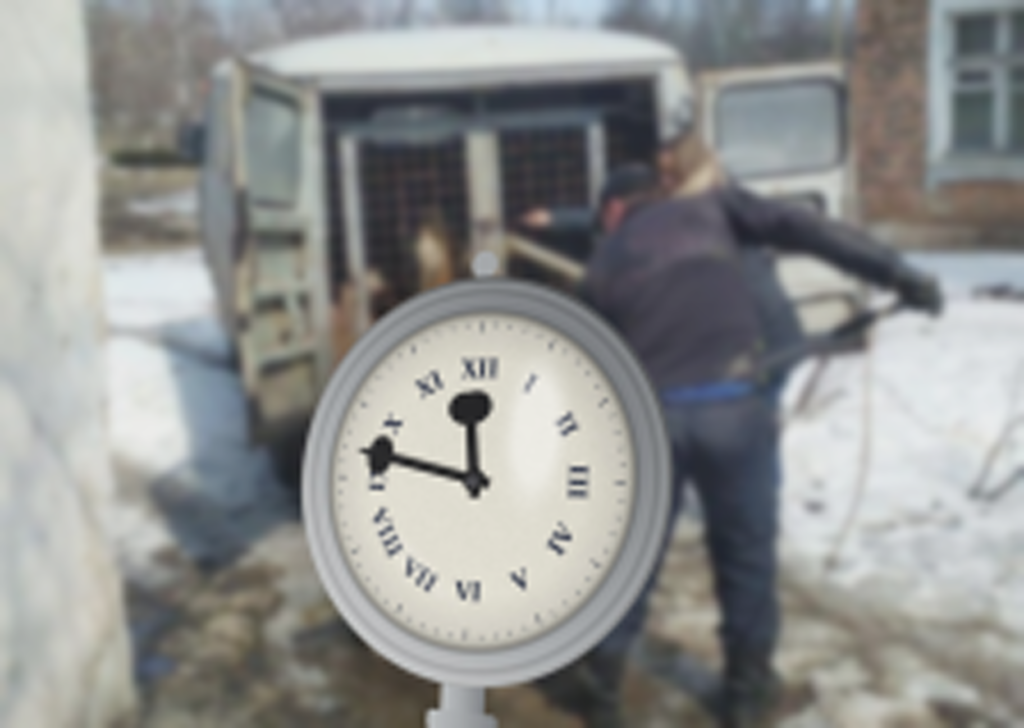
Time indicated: 11:47
